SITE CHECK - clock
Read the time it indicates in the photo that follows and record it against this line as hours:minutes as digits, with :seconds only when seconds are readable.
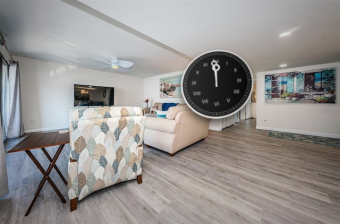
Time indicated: 11:59
